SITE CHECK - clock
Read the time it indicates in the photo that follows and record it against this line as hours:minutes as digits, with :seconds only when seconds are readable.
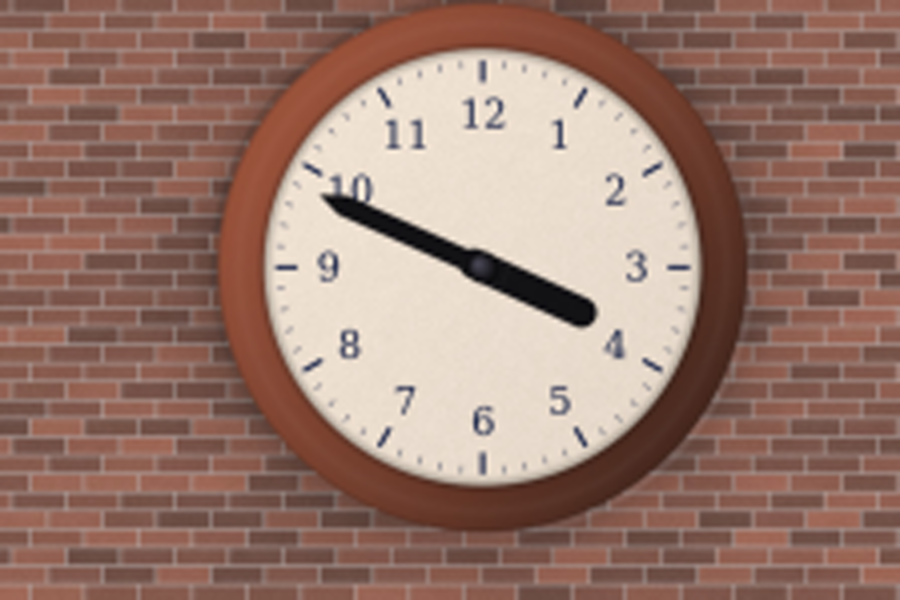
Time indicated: 3:49
